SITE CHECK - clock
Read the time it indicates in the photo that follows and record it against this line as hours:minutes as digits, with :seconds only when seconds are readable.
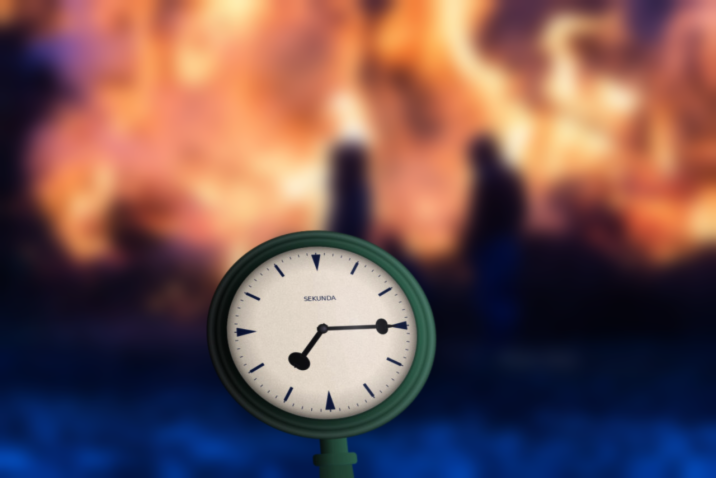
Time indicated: 7:15
